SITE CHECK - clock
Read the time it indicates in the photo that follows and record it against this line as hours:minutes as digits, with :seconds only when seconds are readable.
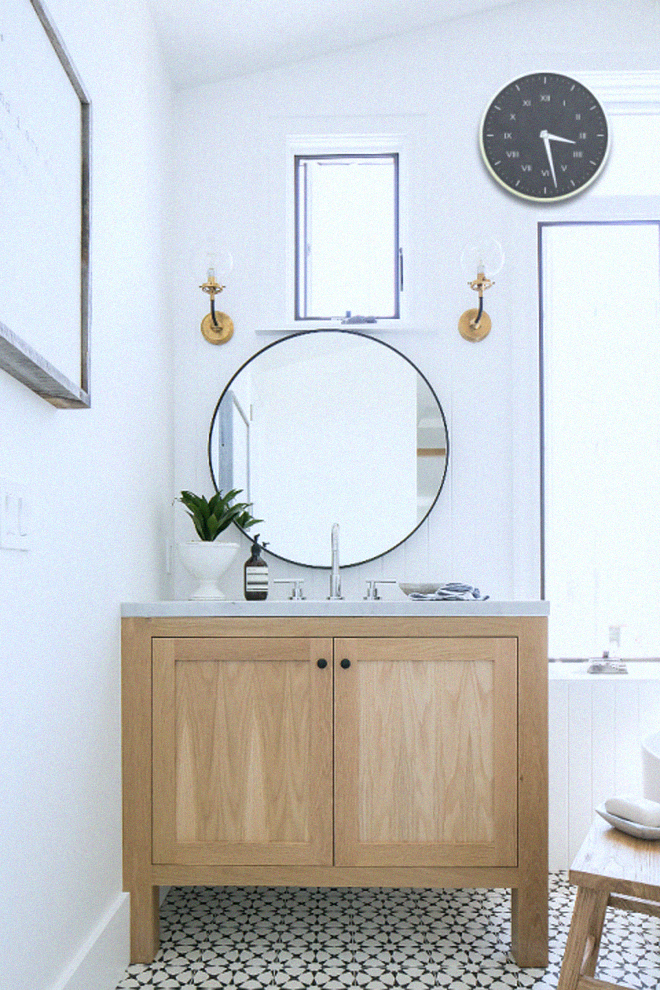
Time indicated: 3:28
